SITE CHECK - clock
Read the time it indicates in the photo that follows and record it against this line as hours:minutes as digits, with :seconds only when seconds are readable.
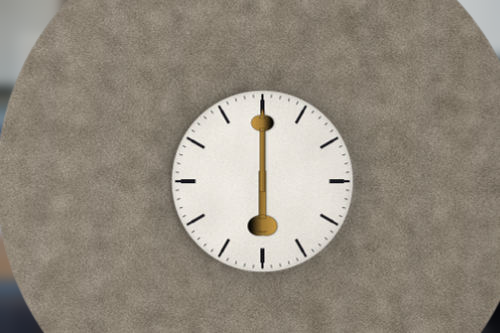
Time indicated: 6:00
